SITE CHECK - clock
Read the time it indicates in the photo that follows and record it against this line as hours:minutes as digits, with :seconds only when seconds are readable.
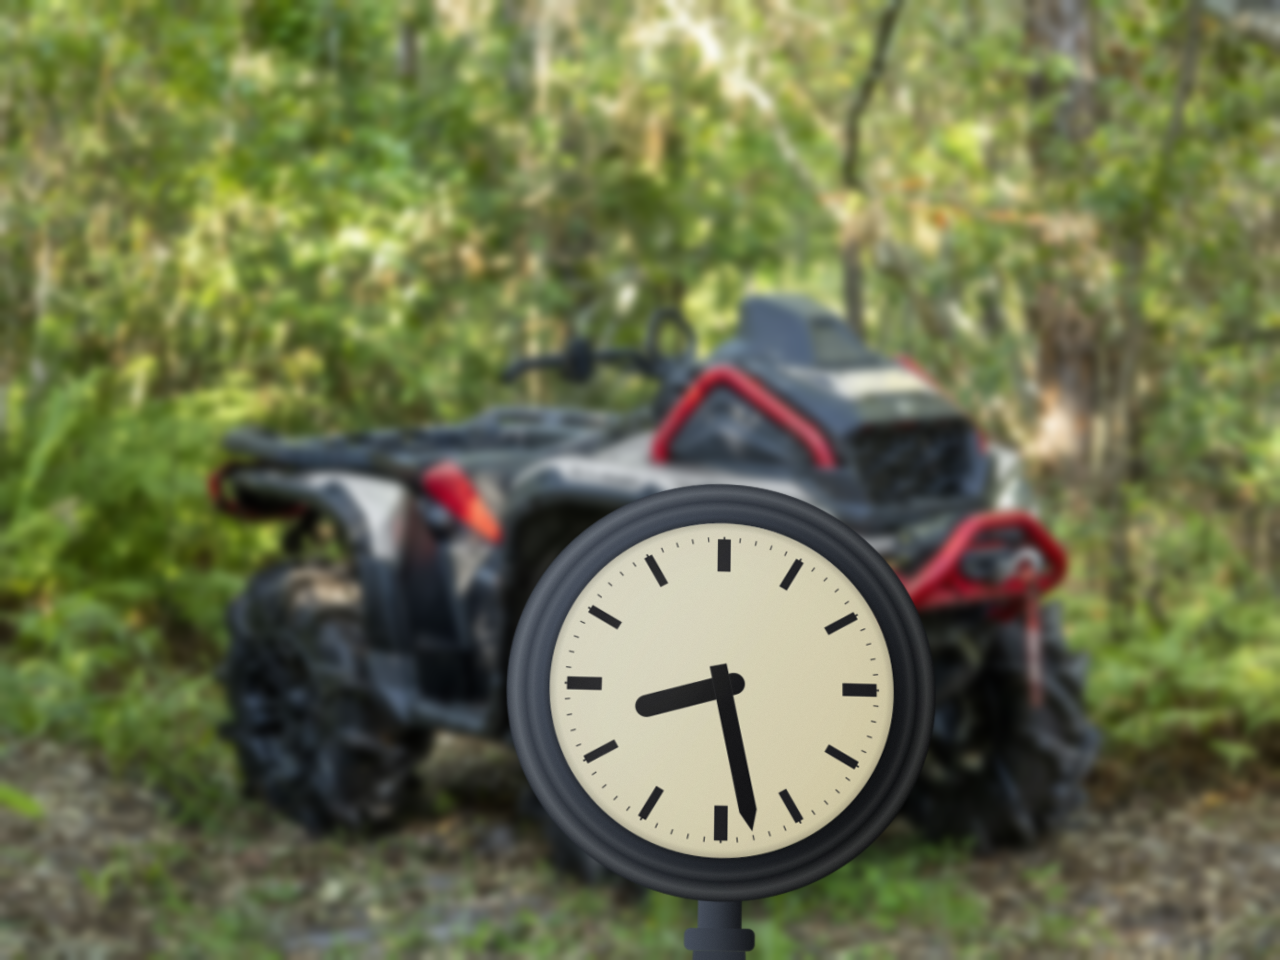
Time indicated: 8:28
